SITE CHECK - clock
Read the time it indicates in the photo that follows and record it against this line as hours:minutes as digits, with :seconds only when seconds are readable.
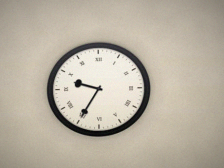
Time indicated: 9:35
